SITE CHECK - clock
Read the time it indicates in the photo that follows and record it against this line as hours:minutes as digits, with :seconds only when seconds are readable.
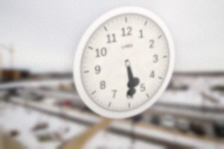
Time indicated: 5:29
